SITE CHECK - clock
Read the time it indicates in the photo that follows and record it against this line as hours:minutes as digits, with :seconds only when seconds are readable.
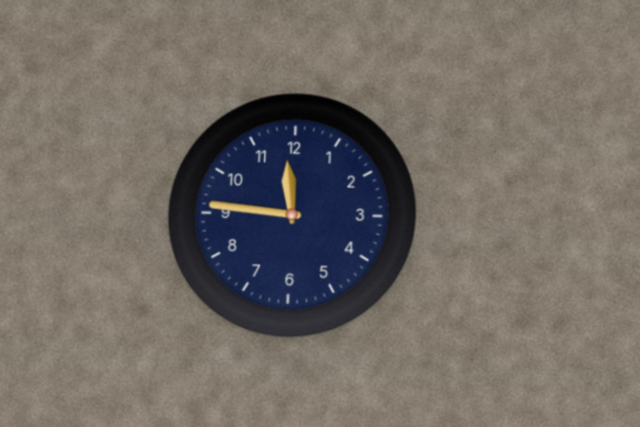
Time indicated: 11:46
